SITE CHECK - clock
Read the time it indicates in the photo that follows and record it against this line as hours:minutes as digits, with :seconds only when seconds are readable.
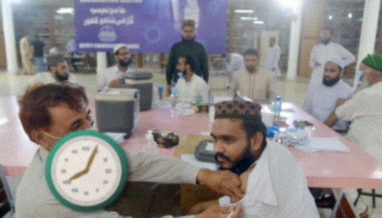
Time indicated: 8:04
